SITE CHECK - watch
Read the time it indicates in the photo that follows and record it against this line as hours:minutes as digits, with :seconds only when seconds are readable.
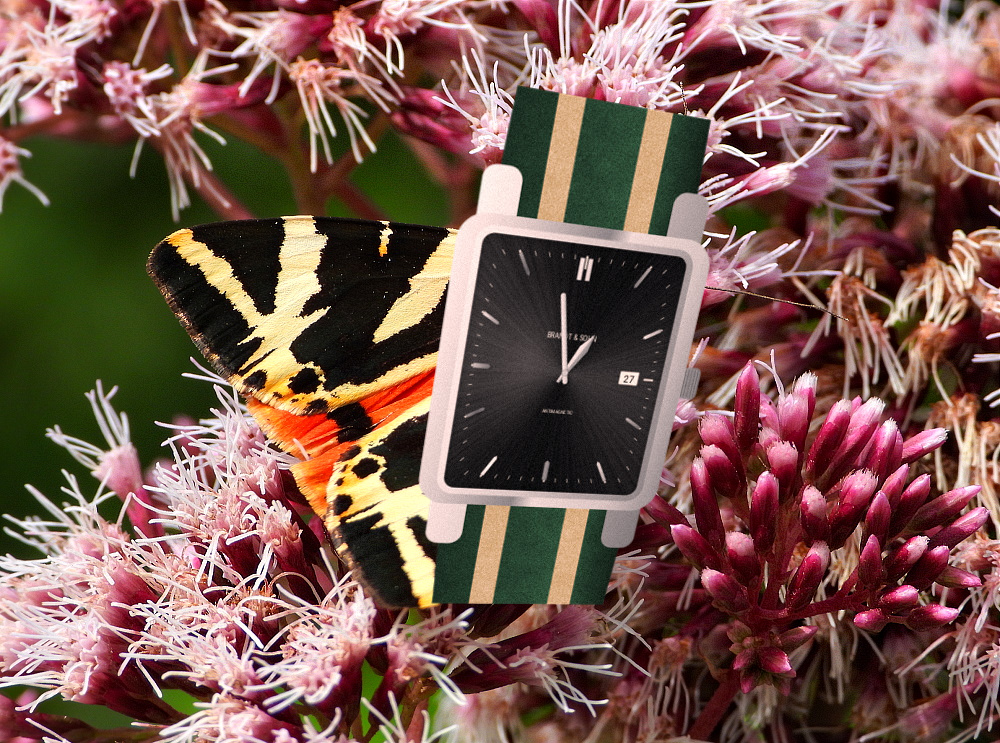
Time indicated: 12:58
